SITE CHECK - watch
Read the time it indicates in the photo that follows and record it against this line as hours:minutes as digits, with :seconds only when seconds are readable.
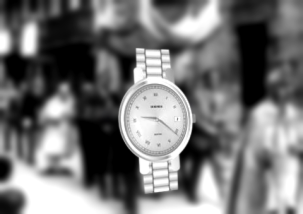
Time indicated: 9:21
